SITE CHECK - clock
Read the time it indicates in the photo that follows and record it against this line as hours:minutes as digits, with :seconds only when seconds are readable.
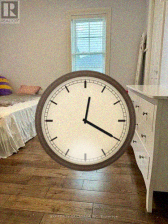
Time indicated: 12:20
